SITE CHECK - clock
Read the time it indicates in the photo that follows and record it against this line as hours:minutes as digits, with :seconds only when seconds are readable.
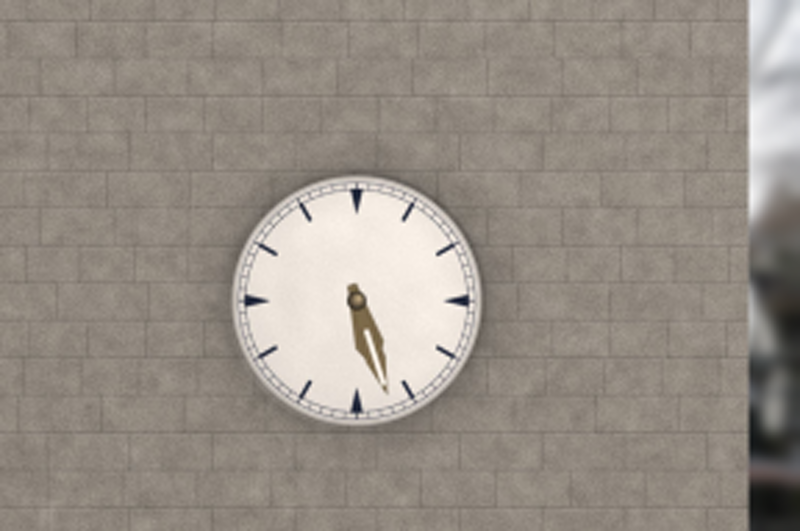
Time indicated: 5:27
